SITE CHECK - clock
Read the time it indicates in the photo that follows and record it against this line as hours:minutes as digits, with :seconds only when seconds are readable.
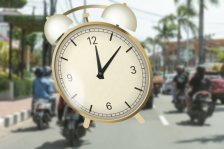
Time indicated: 12:08
